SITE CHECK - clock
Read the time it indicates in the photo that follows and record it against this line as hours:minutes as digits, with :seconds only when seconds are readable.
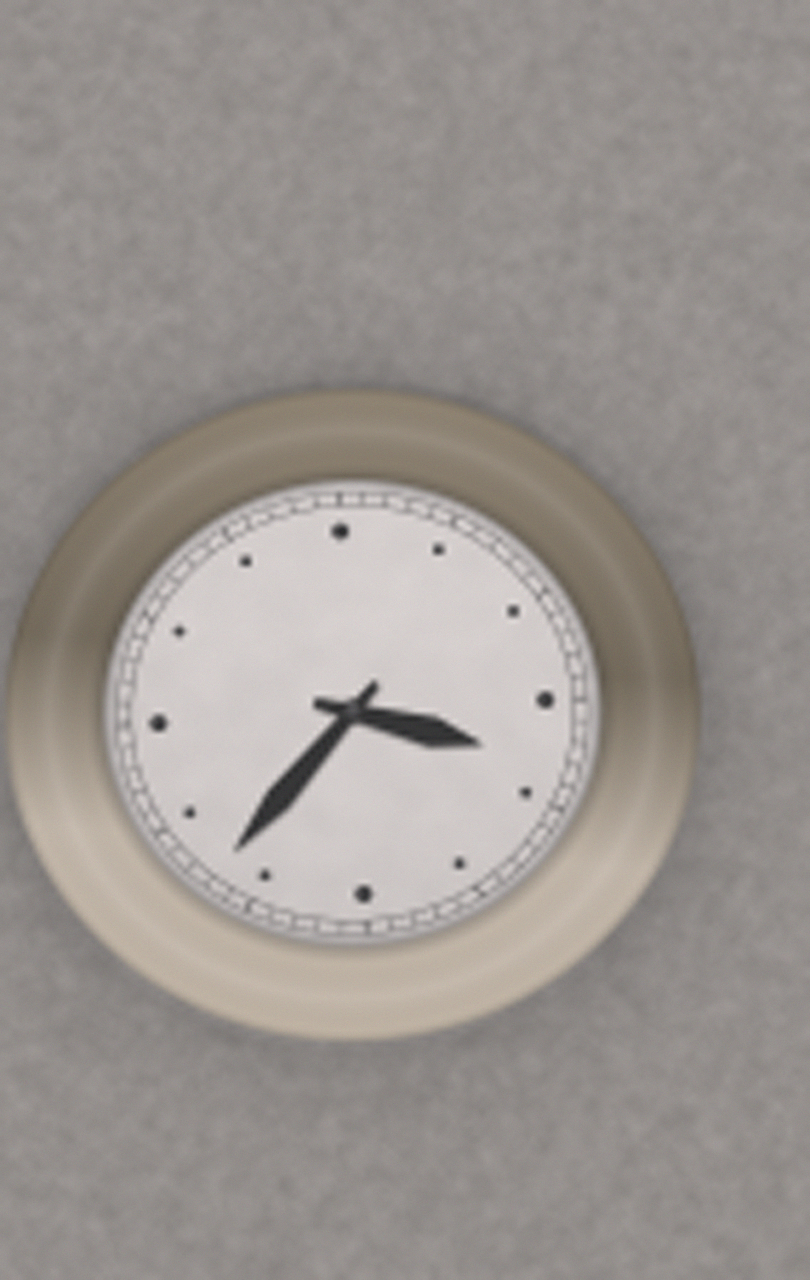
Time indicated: 3:37
